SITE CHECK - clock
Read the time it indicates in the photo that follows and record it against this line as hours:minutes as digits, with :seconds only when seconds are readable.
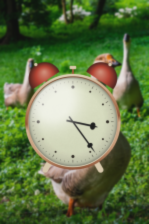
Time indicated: 3:24
